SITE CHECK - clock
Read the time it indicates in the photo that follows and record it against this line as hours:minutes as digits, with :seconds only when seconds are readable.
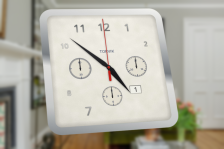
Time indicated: 4:52
